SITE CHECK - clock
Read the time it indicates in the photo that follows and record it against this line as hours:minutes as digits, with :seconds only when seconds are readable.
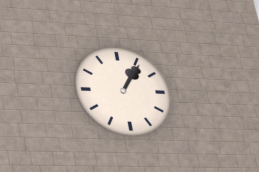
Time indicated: 1:06
